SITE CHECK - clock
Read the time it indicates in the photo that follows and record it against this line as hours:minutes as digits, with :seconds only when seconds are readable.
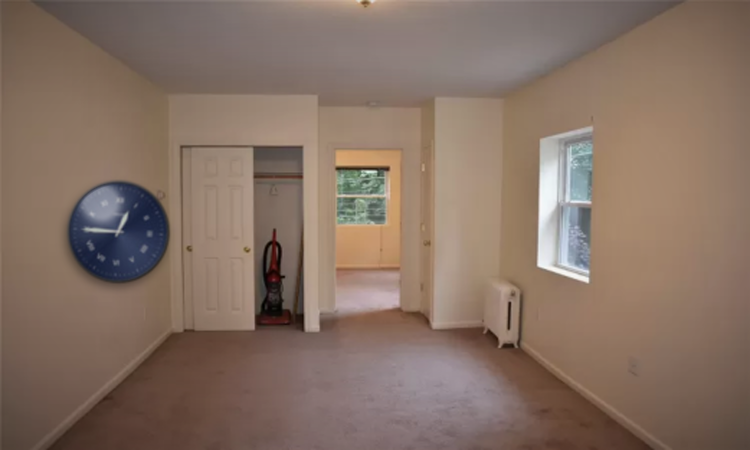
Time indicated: 12:45
